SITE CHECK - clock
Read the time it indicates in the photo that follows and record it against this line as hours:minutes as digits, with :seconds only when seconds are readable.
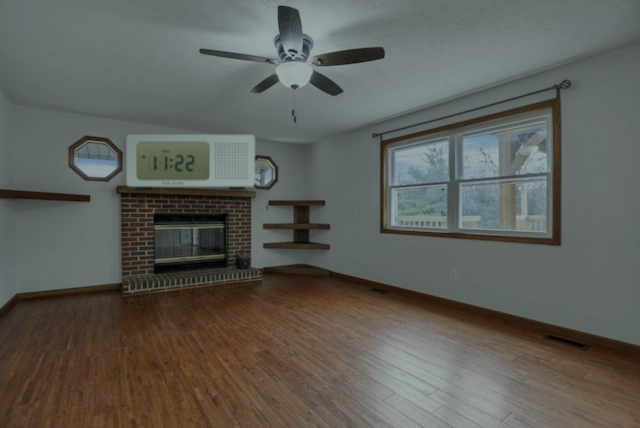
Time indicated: 11:22
